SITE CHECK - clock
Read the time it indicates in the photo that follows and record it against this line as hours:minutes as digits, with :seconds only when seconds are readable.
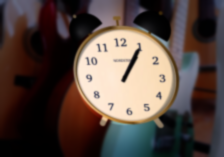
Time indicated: 1:05
